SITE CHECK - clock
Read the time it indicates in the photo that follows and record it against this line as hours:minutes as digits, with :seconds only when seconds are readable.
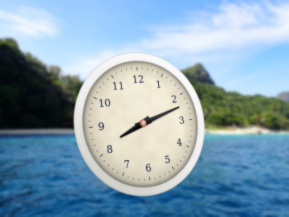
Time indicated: 8:12
